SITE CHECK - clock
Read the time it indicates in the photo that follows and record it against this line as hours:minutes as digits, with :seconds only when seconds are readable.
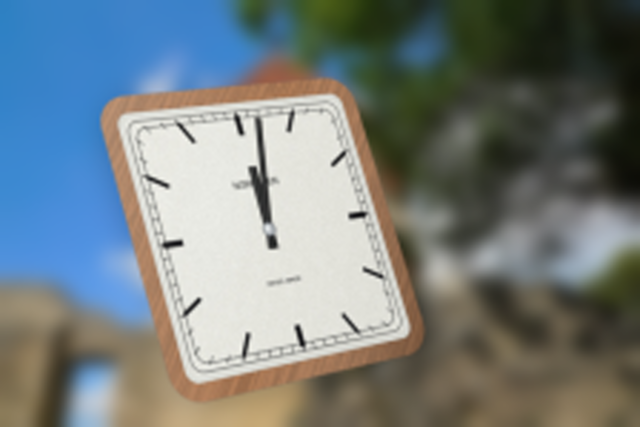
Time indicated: 12:02
